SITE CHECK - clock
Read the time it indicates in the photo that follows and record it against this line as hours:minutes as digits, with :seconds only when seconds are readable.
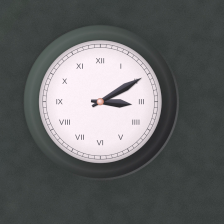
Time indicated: 3:10
